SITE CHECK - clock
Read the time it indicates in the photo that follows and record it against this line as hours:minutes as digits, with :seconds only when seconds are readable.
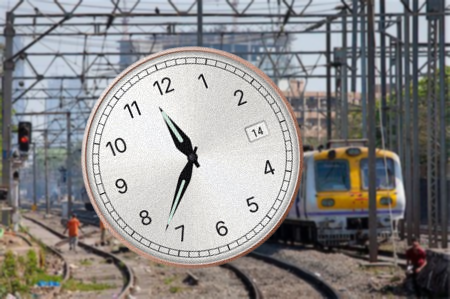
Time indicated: 11:37
